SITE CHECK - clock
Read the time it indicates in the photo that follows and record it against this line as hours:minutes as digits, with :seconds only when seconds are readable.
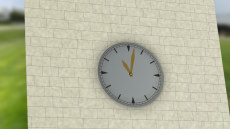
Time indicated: 11:02
